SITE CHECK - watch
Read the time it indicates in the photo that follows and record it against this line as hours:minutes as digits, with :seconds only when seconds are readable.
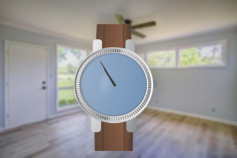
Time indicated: 10:55
